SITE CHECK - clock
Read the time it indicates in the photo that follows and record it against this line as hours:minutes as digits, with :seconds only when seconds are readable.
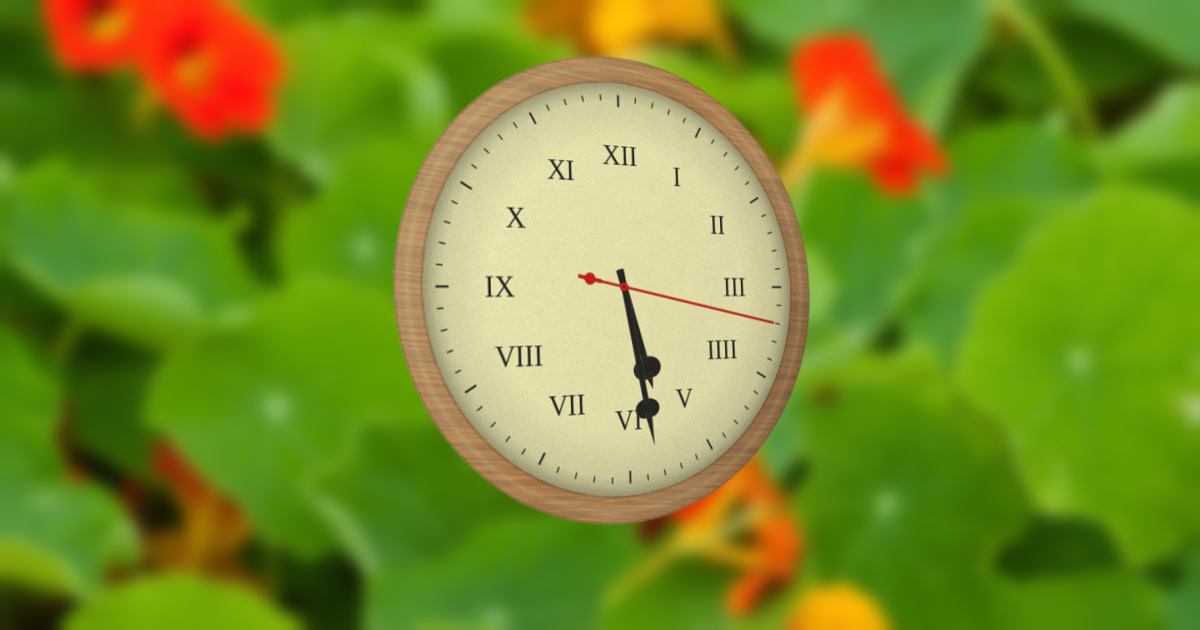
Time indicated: 5:28:17
